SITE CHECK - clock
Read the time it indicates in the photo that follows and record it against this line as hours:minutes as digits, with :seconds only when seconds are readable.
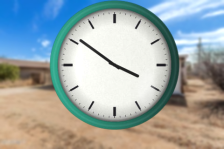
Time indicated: 3:51
